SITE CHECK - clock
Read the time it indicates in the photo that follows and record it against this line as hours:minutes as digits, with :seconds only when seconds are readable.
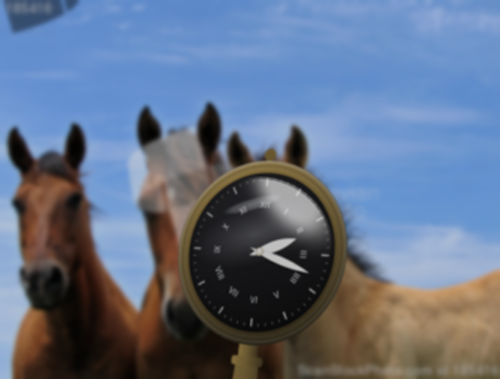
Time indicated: 2:18
